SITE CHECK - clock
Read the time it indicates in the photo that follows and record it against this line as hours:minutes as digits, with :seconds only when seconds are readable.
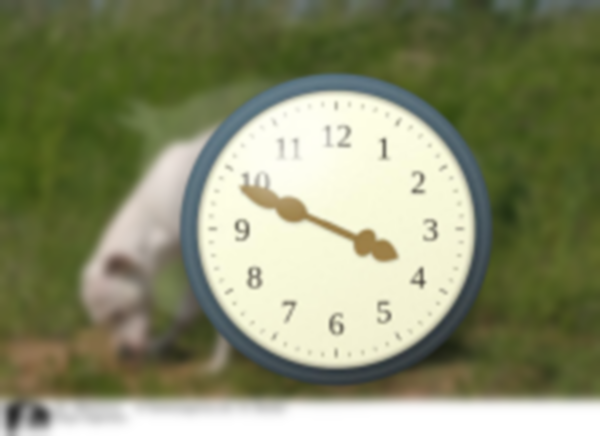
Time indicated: 3:49
